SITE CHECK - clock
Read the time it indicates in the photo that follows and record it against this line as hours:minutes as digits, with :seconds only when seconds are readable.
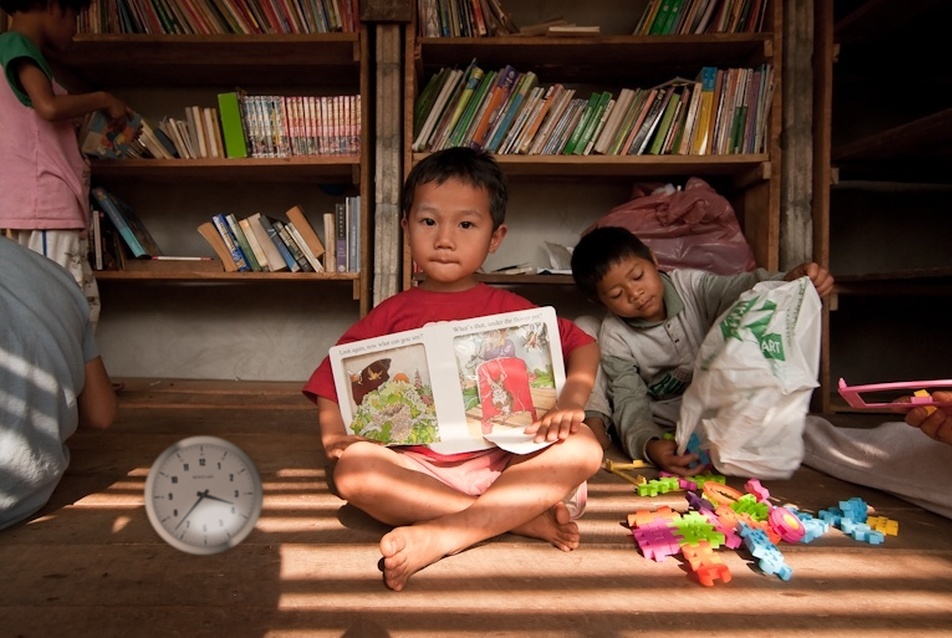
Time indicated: 3:37
